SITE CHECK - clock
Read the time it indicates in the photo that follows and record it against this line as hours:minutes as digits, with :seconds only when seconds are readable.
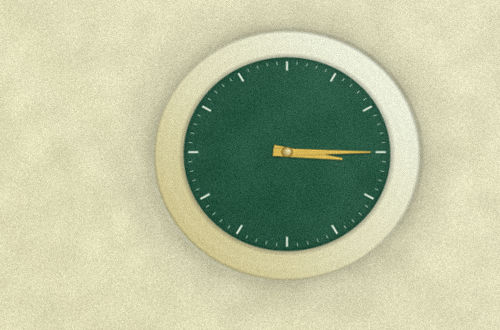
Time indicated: 3:15
